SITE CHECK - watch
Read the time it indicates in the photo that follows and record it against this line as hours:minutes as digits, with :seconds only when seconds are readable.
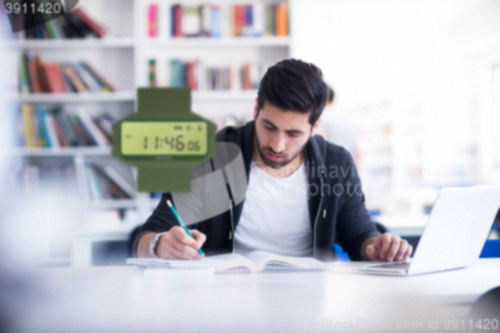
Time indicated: 11:46
